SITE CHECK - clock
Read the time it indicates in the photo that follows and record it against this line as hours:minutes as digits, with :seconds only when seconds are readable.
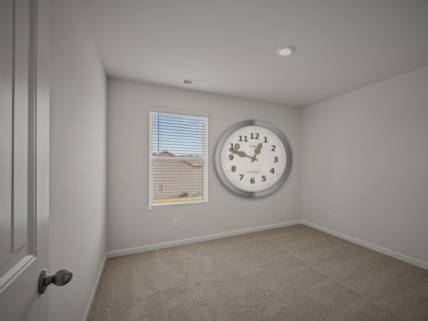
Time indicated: 12:48
